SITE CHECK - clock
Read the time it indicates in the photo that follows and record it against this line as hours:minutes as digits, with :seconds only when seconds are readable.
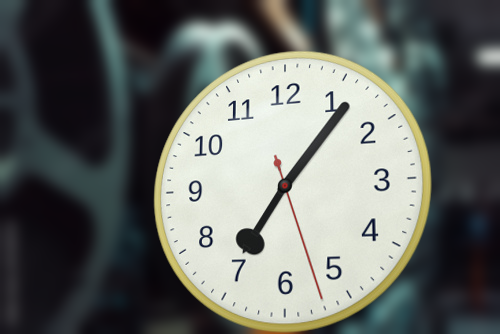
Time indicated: 7:06:27
